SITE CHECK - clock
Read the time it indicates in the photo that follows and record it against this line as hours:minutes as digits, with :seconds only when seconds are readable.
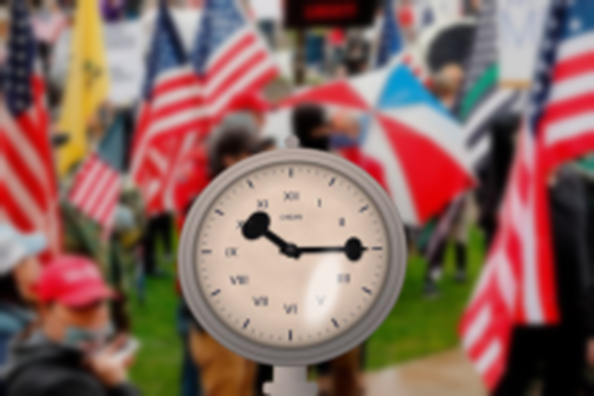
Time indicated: 10:15
